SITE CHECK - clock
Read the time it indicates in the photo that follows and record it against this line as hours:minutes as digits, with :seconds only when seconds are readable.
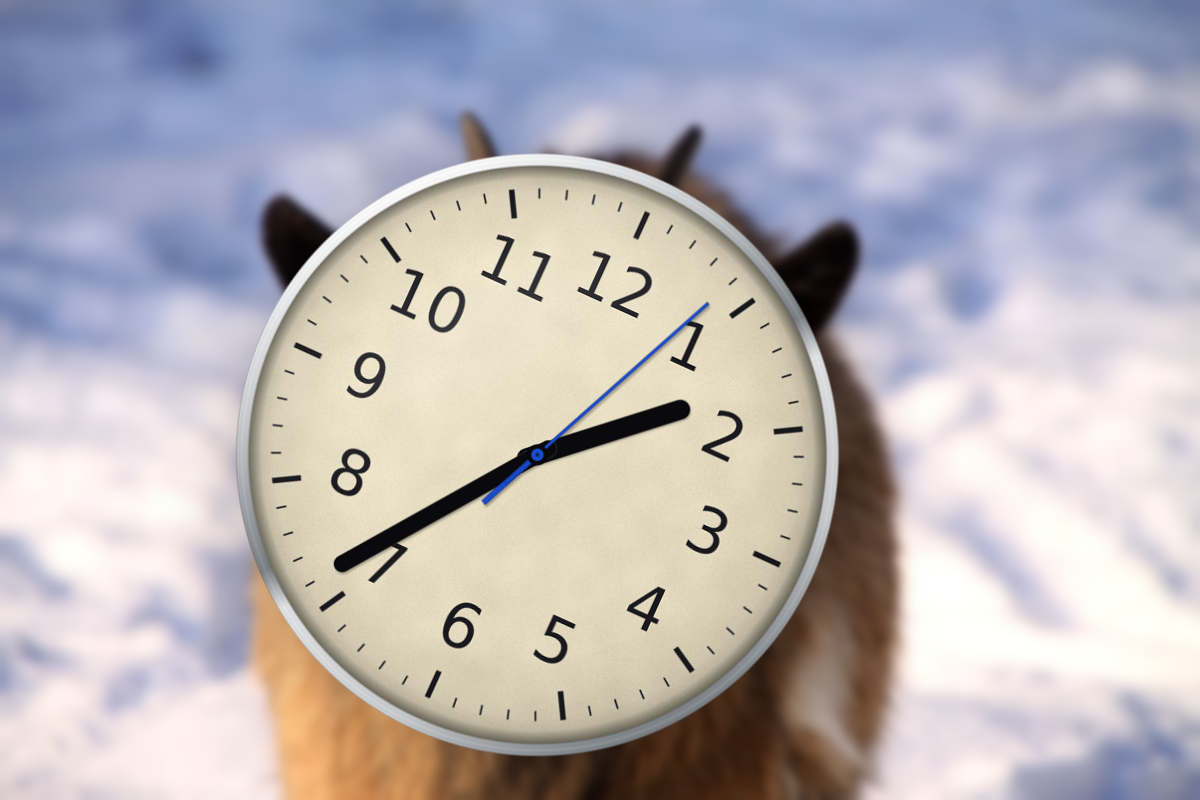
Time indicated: 1:36:04
